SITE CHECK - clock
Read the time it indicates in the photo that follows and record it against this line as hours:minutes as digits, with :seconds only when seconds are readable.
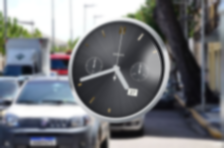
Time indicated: 4:41
